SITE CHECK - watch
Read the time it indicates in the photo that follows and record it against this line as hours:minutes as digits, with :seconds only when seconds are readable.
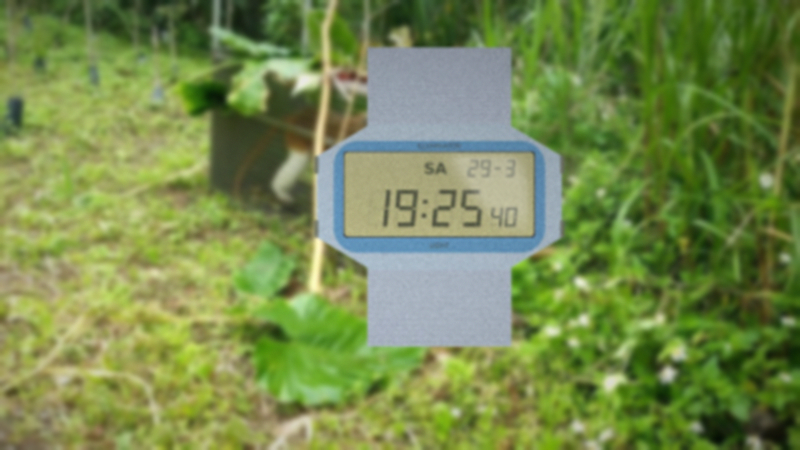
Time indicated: 19:25:40
